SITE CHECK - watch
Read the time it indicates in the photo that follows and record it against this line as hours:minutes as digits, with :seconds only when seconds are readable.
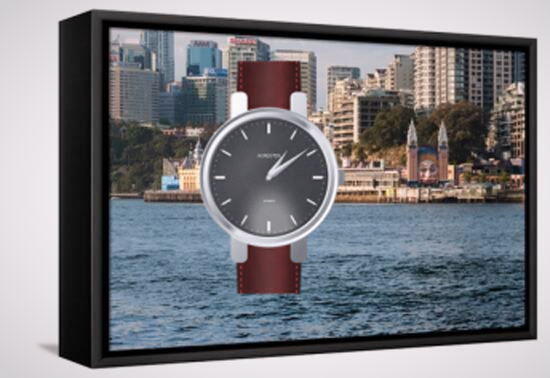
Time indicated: 1:09
